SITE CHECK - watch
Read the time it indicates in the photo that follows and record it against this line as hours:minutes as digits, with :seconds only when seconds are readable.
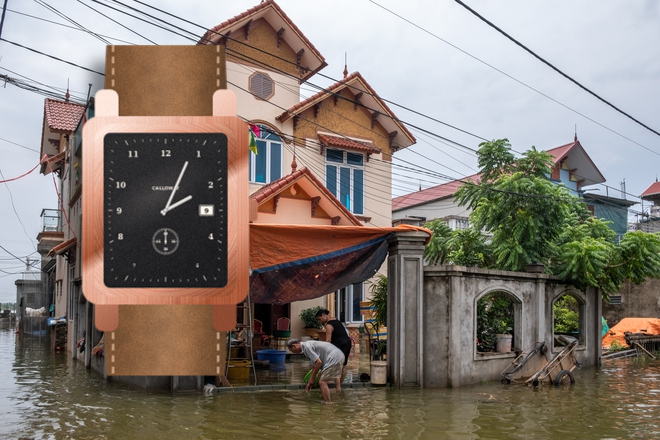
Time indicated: 2:04
